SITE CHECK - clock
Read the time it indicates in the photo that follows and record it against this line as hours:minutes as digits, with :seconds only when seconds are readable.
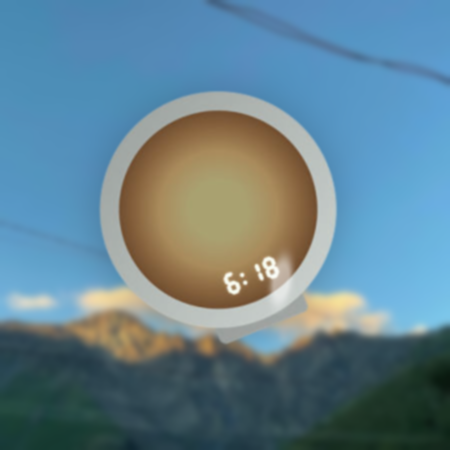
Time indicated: 6:18
